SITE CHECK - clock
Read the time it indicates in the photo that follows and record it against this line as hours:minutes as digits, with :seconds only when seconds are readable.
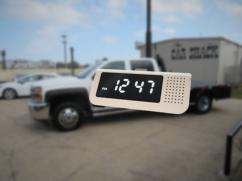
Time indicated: 12:47
